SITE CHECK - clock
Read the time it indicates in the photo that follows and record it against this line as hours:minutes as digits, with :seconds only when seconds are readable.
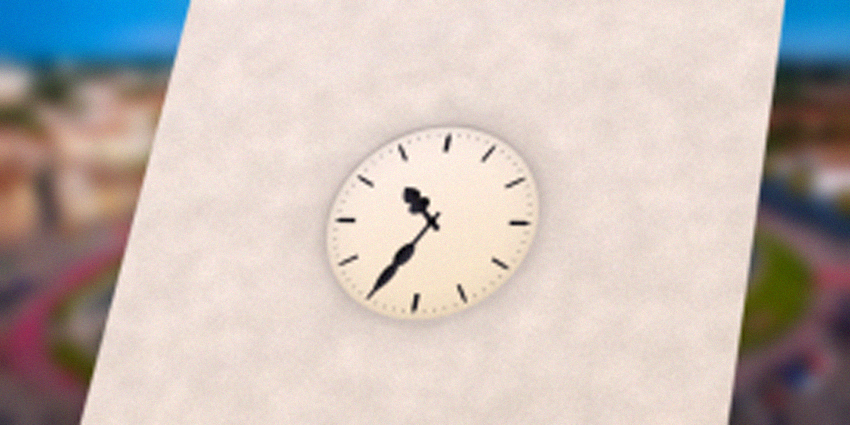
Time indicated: 10:35
